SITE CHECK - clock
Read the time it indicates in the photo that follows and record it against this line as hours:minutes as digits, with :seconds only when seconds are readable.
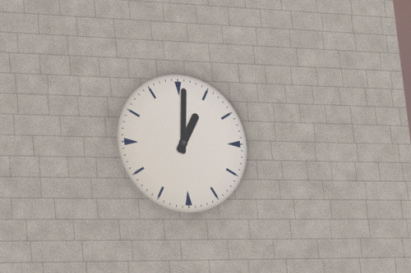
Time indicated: 1:01
